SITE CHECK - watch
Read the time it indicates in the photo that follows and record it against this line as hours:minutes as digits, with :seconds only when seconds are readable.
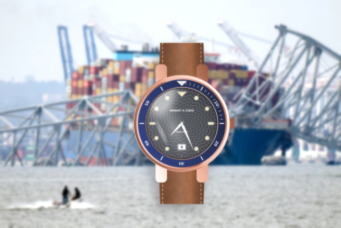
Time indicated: 7:26
